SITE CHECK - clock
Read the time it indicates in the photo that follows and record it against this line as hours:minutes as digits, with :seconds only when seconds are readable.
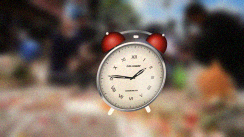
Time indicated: 1:46
